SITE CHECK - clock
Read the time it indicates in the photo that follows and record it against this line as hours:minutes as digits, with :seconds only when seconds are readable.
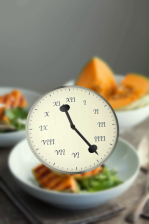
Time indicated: 11:24
